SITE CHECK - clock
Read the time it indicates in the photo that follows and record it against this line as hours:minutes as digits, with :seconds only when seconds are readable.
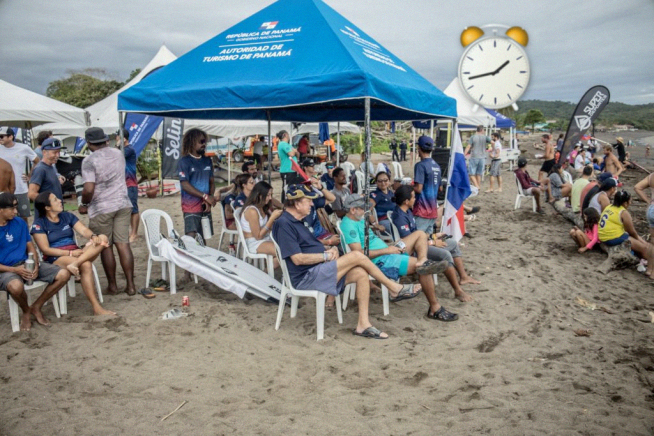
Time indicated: 1:43
